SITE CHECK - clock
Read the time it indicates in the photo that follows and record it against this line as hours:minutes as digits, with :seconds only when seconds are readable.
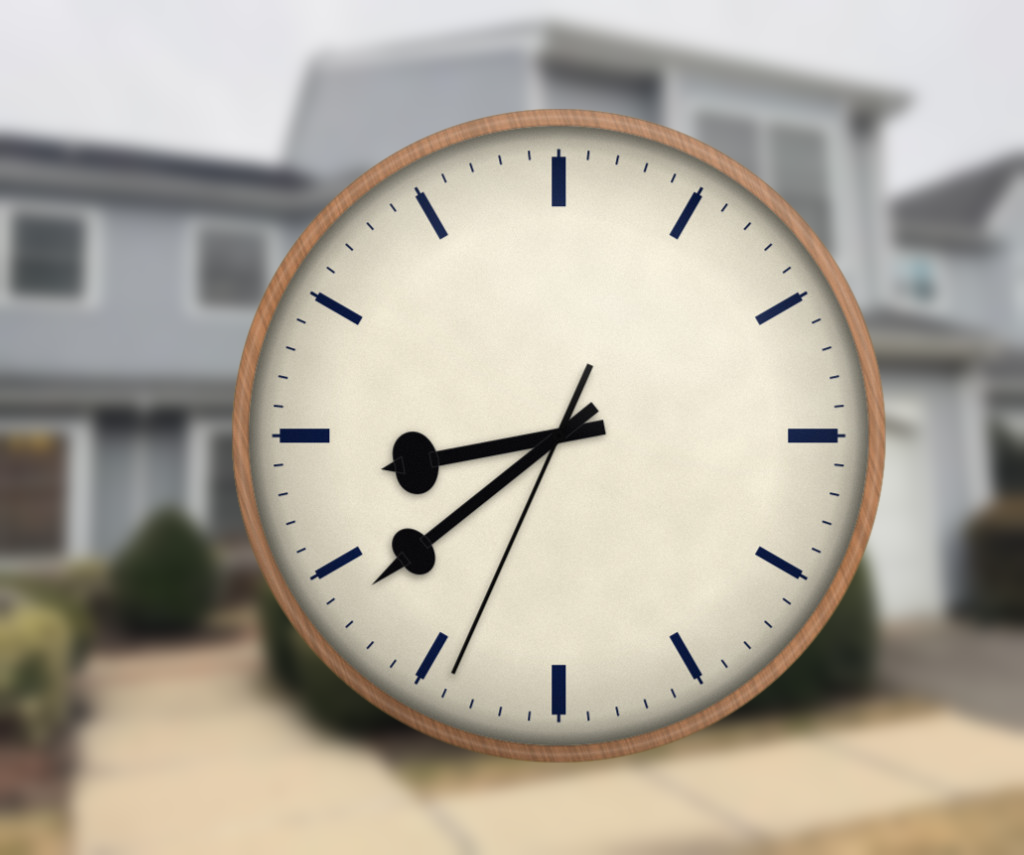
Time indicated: 8:38:34
